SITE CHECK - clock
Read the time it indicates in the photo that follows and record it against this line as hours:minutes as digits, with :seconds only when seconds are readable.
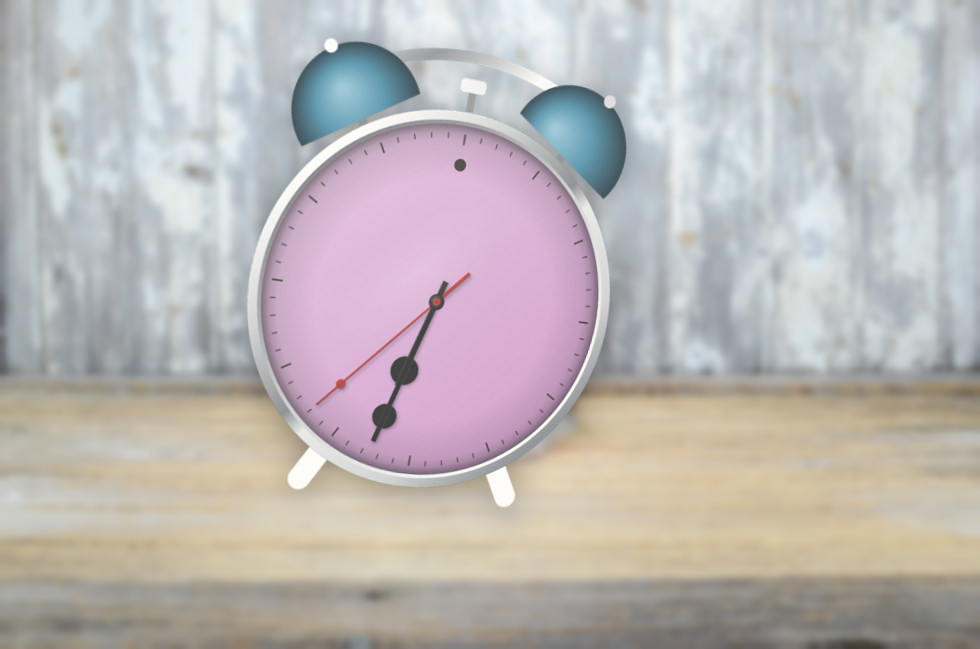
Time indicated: 6:32:37
